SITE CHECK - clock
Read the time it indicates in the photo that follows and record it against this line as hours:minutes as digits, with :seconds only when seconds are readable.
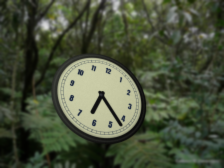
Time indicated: 6:22
